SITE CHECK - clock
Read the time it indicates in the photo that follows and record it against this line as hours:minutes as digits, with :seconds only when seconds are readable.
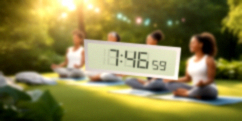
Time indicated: 7:46
